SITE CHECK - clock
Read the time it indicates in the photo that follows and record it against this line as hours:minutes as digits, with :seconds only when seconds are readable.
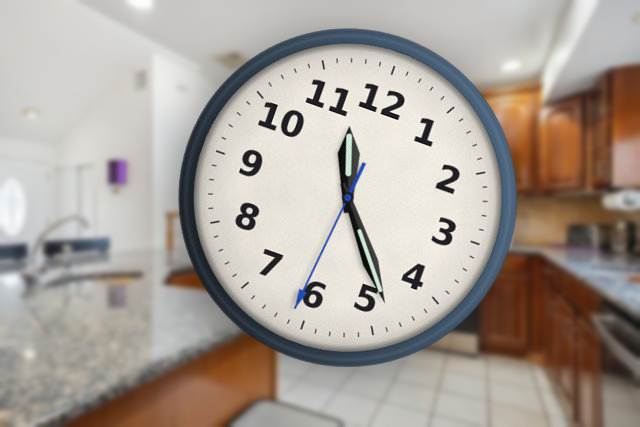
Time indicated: 11:23:31
